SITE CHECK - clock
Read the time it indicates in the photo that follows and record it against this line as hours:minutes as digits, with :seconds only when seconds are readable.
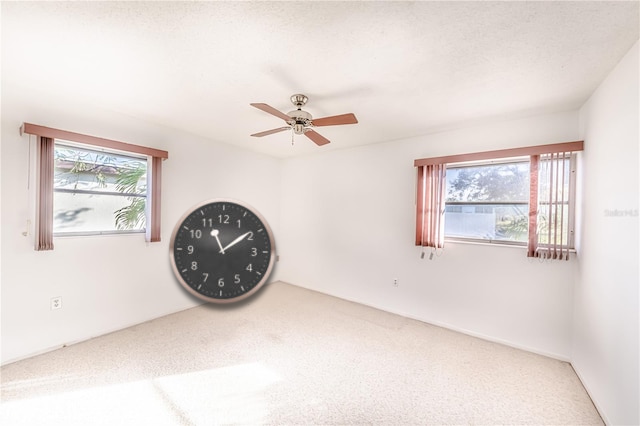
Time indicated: 11:09
